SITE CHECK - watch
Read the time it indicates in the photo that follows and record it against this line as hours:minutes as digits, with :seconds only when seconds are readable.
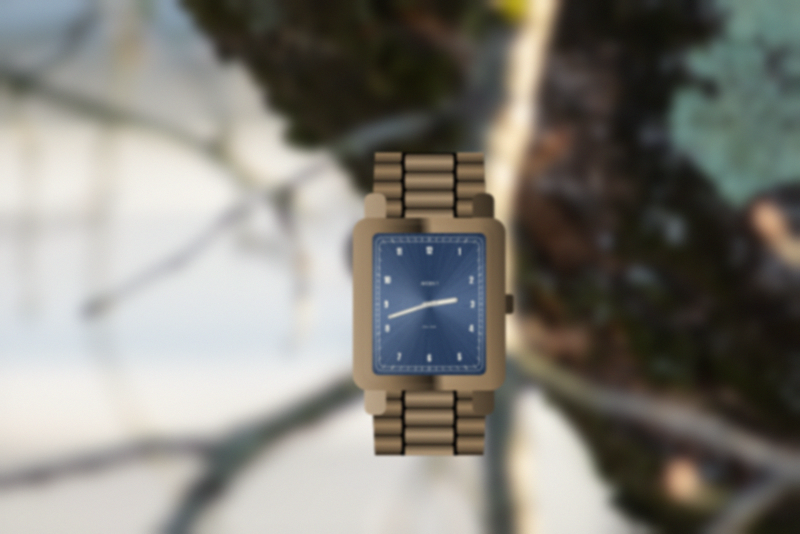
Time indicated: 2:42
